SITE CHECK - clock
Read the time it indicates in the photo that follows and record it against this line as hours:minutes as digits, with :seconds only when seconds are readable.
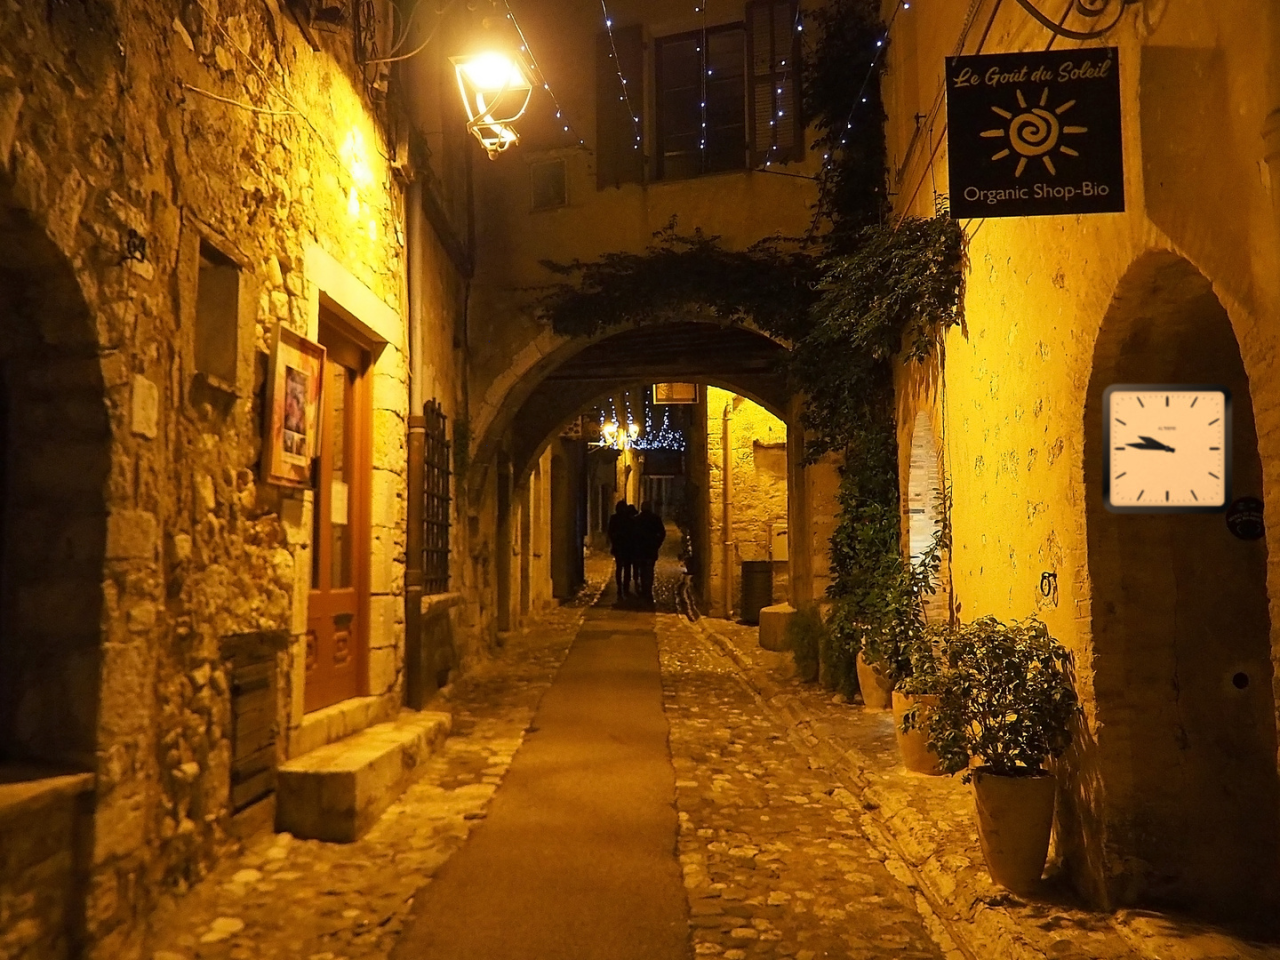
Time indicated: 9:46
